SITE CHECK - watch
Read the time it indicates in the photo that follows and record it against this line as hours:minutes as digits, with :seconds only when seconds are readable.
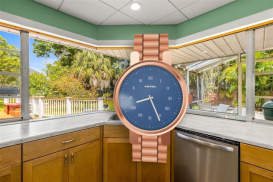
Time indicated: 8:26
